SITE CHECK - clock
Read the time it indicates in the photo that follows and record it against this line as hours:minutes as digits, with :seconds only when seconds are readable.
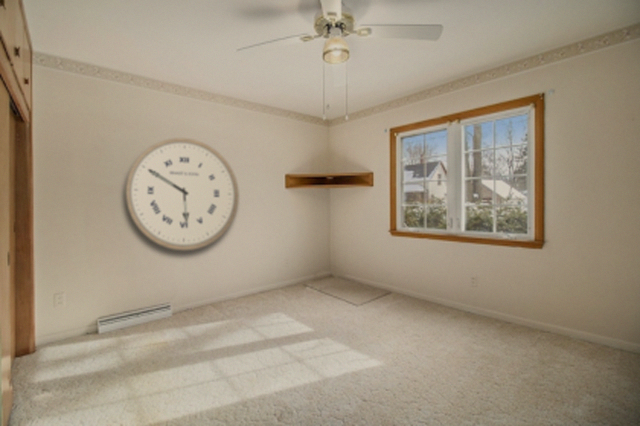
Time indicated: 5:50
